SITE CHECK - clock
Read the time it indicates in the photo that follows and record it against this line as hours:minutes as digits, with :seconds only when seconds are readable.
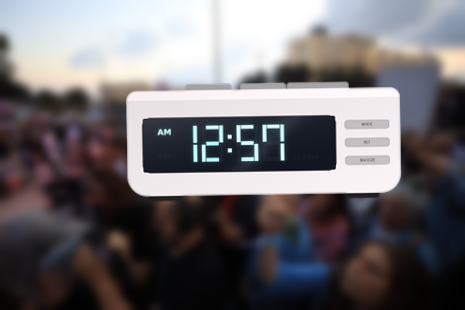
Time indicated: 12:57
